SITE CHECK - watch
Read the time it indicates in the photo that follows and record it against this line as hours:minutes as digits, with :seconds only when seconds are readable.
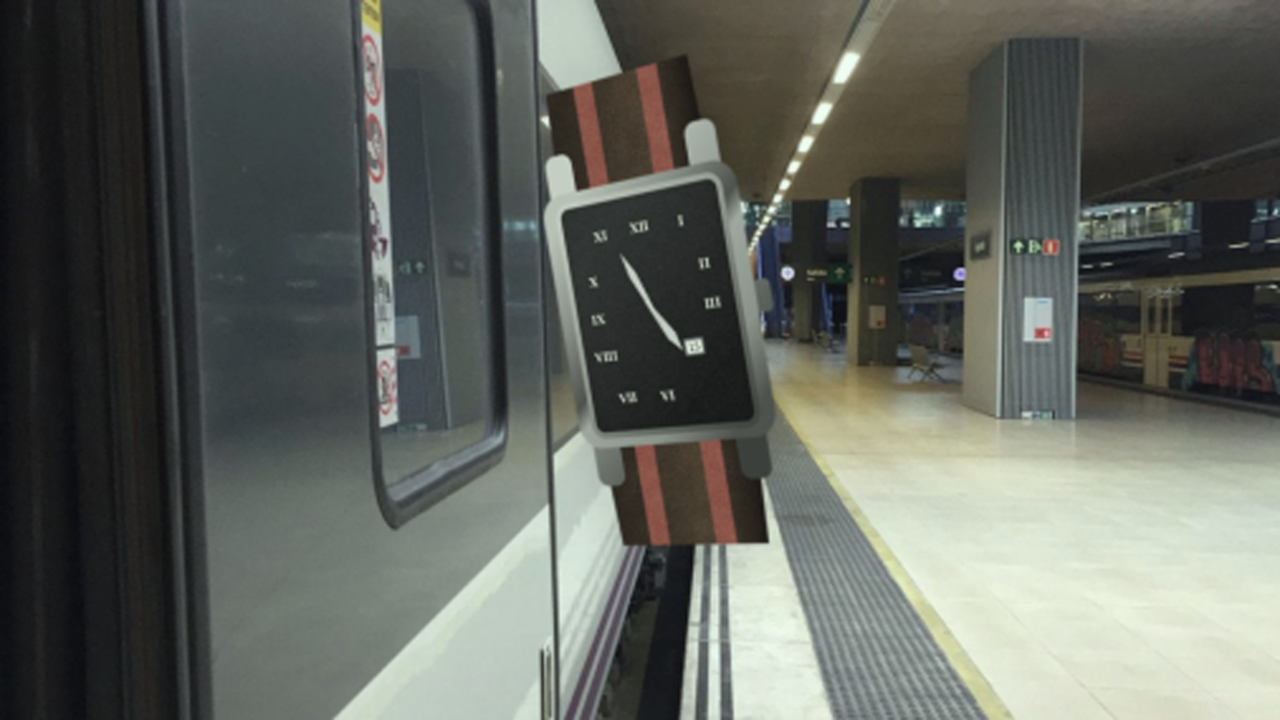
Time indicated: 4:56
